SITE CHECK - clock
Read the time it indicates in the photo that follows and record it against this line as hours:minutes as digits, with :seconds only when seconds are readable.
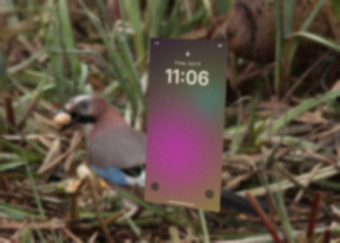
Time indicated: 11:06
